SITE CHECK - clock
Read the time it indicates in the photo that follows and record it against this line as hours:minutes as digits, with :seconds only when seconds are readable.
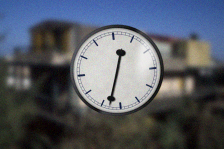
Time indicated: 12:33
